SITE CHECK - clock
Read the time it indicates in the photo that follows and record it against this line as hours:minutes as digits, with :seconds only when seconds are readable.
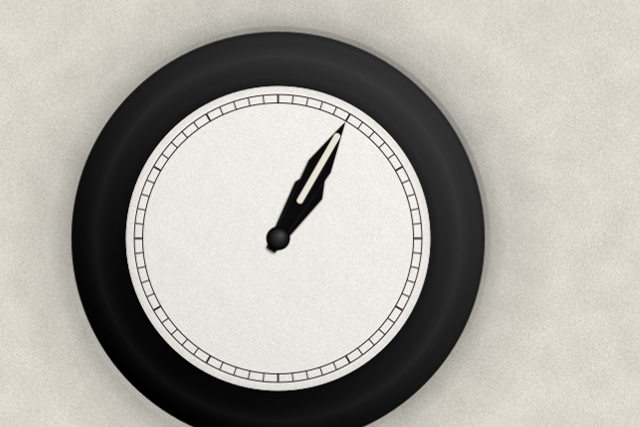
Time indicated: 1:05
